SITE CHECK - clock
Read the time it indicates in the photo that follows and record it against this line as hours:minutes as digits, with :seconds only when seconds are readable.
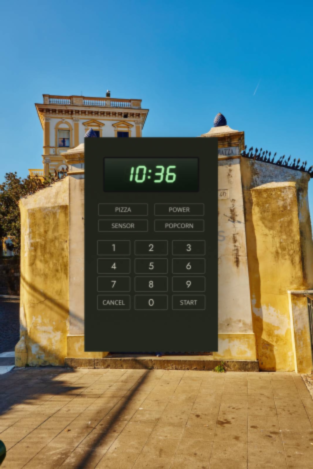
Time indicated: 10:36
